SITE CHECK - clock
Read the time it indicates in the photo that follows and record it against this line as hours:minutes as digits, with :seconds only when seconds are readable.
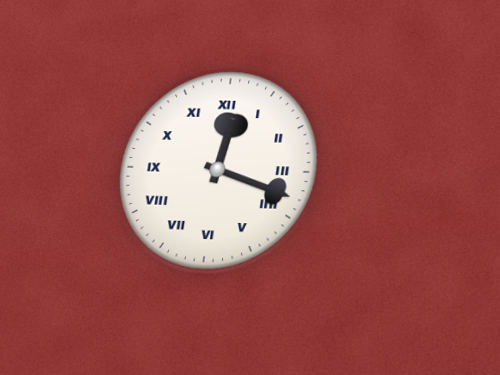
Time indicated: 12:18
